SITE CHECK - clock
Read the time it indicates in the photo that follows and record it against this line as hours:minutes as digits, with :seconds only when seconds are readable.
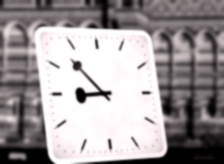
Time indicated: 8:53
